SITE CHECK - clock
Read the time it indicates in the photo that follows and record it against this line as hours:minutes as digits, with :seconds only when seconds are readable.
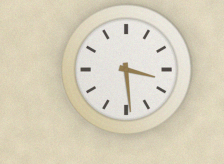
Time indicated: 3:29
